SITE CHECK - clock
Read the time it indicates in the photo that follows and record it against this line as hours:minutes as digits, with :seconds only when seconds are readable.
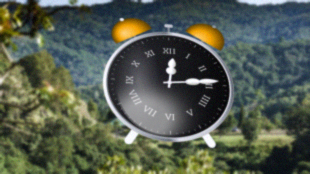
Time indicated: 12:14
